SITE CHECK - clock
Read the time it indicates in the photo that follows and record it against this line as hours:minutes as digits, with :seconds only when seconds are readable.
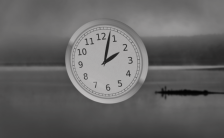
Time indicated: 2:03
